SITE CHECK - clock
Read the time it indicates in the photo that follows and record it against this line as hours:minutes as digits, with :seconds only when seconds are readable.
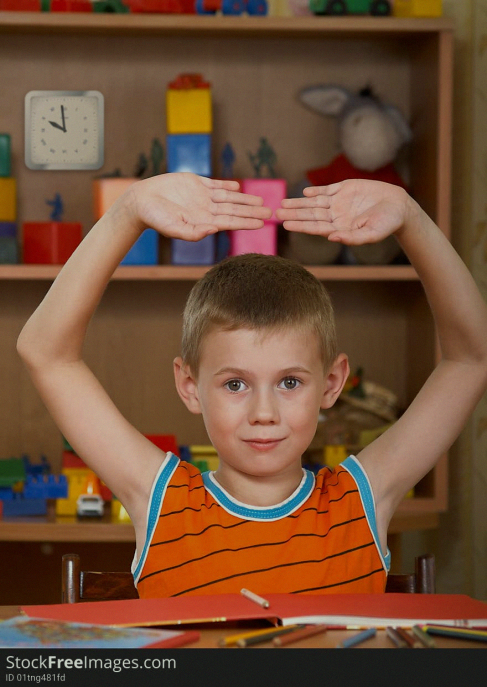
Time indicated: 9:59
